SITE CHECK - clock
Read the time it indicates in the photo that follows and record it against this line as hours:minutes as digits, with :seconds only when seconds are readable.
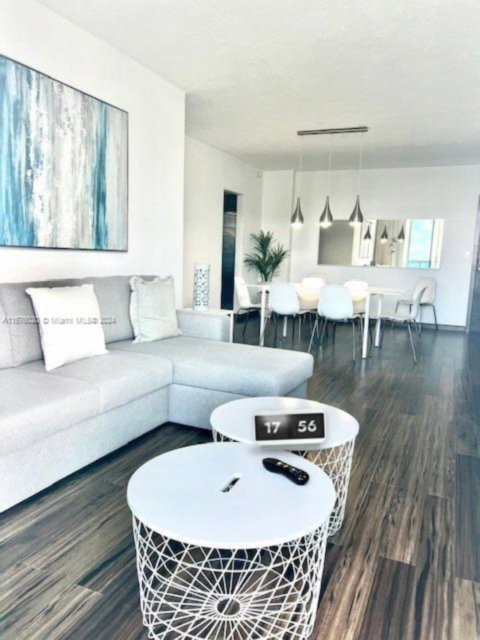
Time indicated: 17:56
